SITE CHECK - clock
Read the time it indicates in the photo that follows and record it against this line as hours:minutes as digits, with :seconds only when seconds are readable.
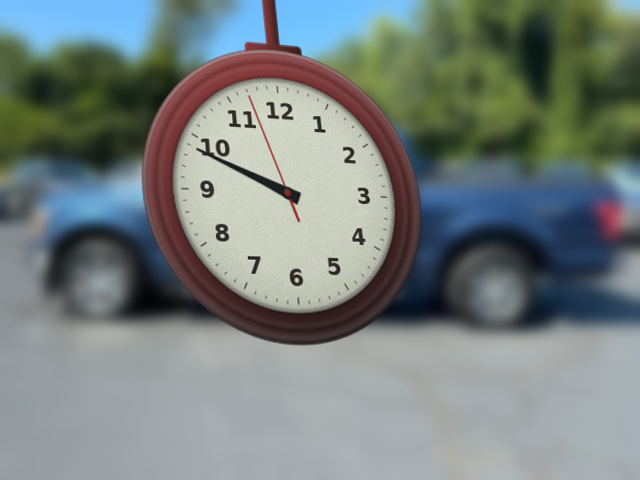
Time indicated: 9:48:57
